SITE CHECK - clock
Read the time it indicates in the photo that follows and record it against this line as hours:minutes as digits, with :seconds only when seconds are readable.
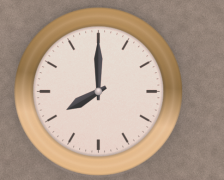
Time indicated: 8:00
